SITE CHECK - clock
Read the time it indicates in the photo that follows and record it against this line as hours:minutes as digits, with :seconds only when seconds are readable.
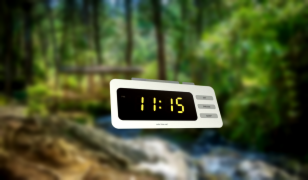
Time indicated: 11:15
